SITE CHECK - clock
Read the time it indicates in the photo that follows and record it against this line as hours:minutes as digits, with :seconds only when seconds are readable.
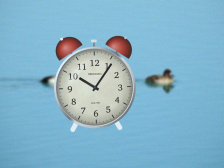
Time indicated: 10:06
